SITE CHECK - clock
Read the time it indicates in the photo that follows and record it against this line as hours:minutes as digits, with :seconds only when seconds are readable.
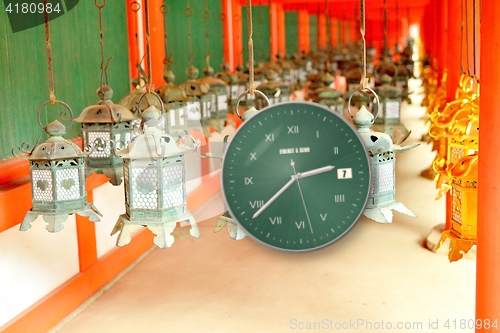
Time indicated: 2:38:28
